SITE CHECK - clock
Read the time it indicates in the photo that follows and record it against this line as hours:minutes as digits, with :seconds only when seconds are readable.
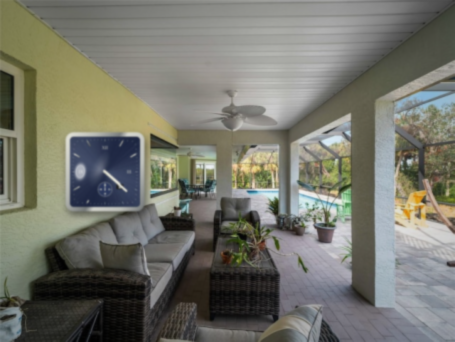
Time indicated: 4:22
